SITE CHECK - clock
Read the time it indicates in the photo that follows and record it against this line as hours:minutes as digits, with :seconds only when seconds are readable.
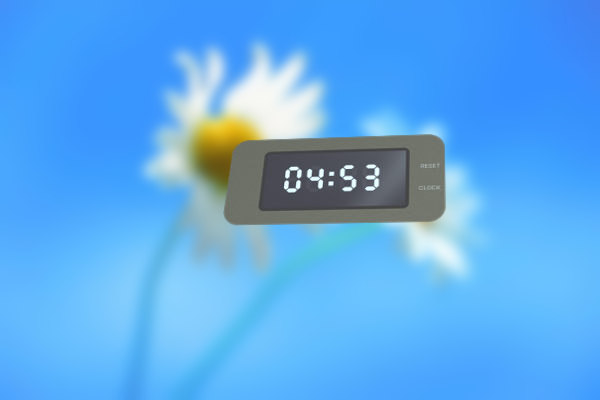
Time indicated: 4:53
